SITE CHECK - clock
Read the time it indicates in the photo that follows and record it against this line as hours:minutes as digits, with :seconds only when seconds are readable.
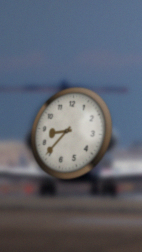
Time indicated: 8:36
